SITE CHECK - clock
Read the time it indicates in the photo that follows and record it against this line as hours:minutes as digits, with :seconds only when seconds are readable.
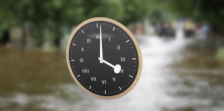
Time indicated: 4:01
